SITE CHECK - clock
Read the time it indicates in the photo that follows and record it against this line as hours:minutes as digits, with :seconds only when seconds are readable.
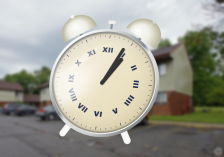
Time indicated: 1:04
